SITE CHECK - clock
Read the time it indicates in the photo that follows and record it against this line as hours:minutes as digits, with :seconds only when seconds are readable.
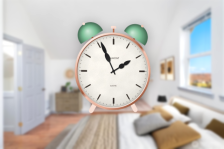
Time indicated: 1:56
